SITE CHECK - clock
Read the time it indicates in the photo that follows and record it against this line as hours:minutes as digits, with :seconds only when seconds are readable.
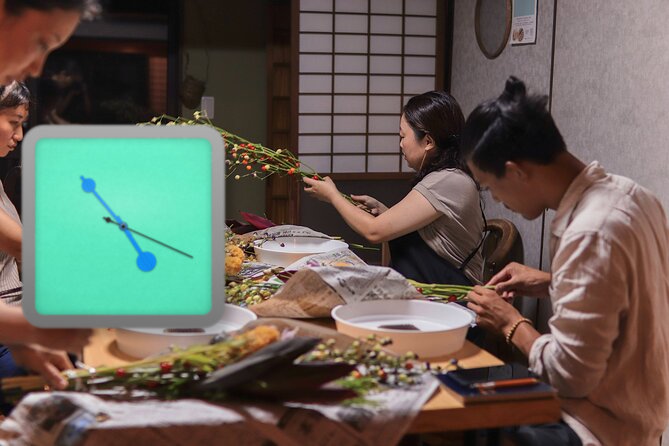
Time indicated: 4:53:19
